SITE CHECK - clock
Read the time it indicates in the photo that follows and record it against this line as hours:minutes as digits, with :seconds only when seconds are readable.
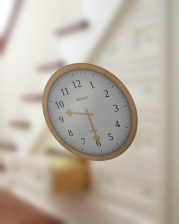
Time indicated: 9:30
